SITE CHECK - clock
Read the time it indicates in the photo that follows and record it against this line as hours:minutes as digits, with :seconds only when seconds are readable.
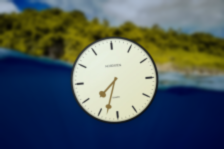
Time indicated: 7:33
